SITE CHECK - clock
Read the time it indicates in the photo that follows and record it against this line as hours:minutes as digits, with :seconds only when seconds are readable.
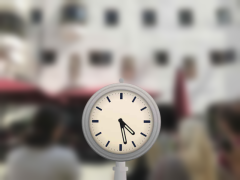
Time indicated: 4:28
